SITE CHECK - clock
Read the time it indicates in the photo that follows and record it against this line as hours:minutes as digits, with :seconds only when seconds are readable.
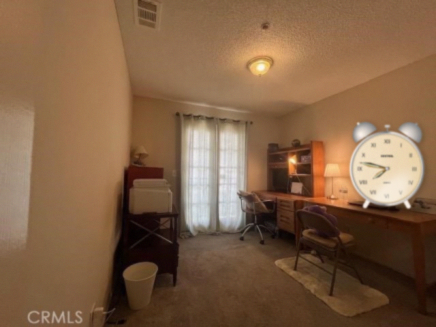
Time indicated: 7:47
